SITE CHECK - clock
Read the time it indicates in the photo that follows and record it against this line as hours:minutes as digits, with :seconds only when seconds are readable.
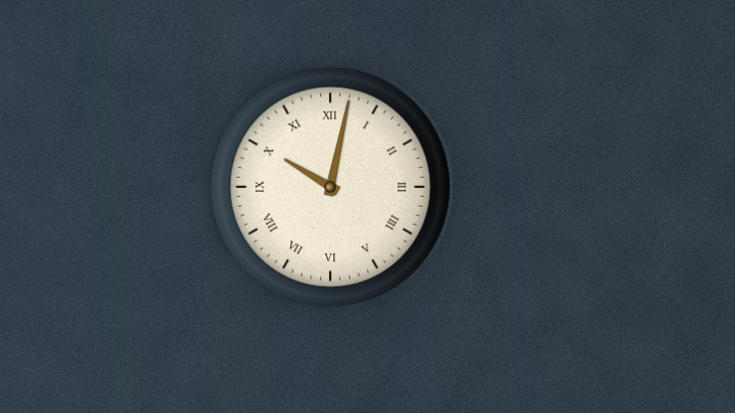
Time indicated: 10:02
